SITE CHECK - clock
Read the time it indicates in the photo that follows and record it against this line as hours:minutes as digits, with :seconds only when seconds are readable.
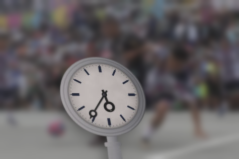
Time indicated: 5:36
